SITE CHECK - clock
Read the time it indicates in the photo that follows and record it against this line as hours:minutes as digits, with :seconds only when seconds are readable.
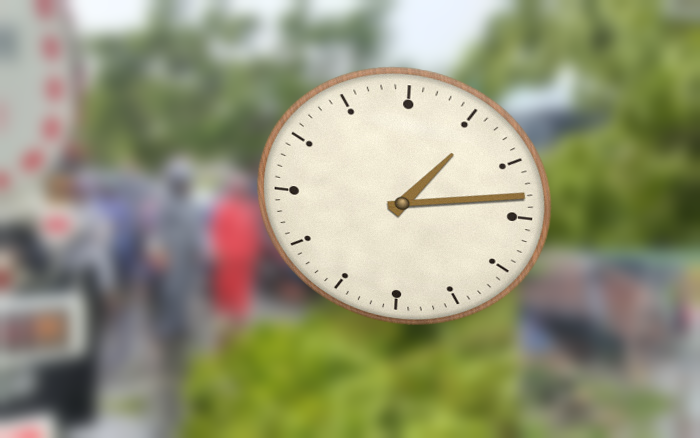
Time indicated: 1:13
